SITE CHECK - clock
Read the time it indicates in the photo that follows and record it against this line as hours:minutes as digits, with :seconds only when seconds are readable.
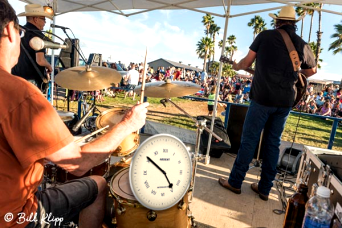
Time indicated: 4:51
